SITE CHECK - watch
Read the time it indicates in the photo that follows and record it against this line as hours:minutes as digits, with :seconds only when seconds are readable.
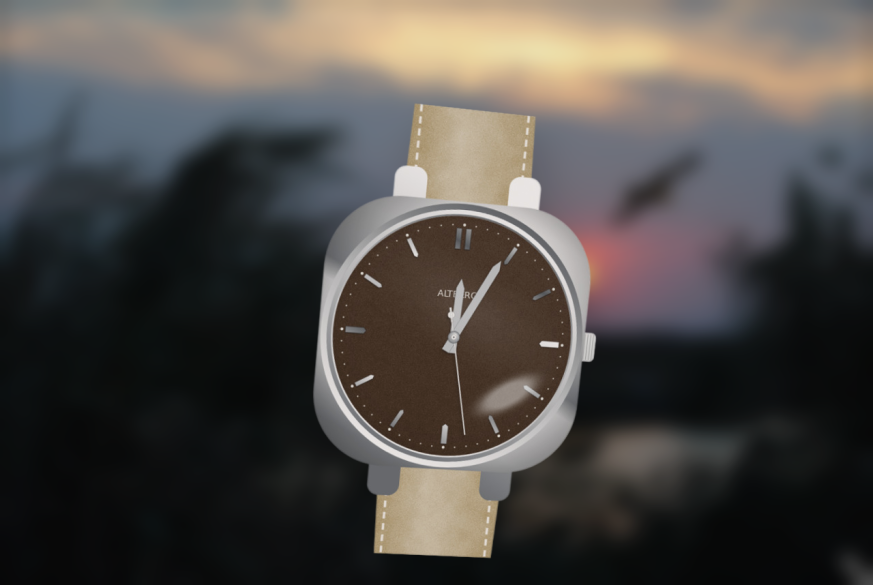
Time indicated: 12:04:28
